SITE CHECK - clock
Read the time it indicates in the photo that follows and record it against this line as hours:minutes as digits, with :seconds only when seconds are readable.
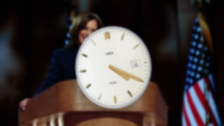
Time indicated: 4:20
